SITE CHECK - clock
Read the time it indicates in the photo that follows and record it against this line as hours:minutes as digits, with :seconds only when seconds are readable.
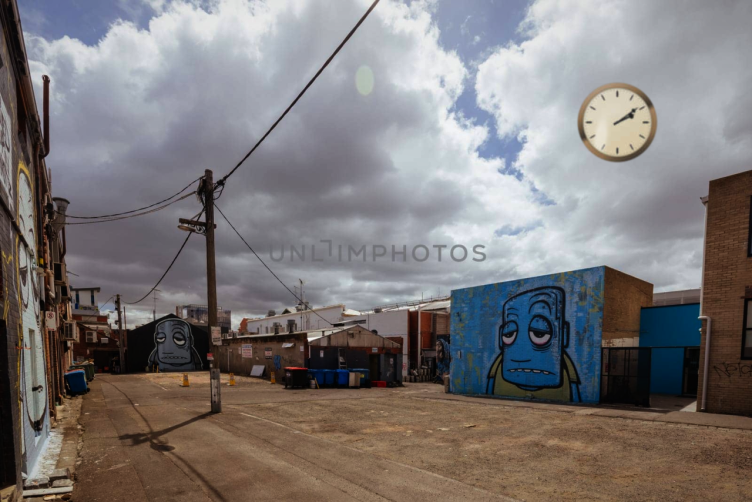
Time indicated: 2:09
